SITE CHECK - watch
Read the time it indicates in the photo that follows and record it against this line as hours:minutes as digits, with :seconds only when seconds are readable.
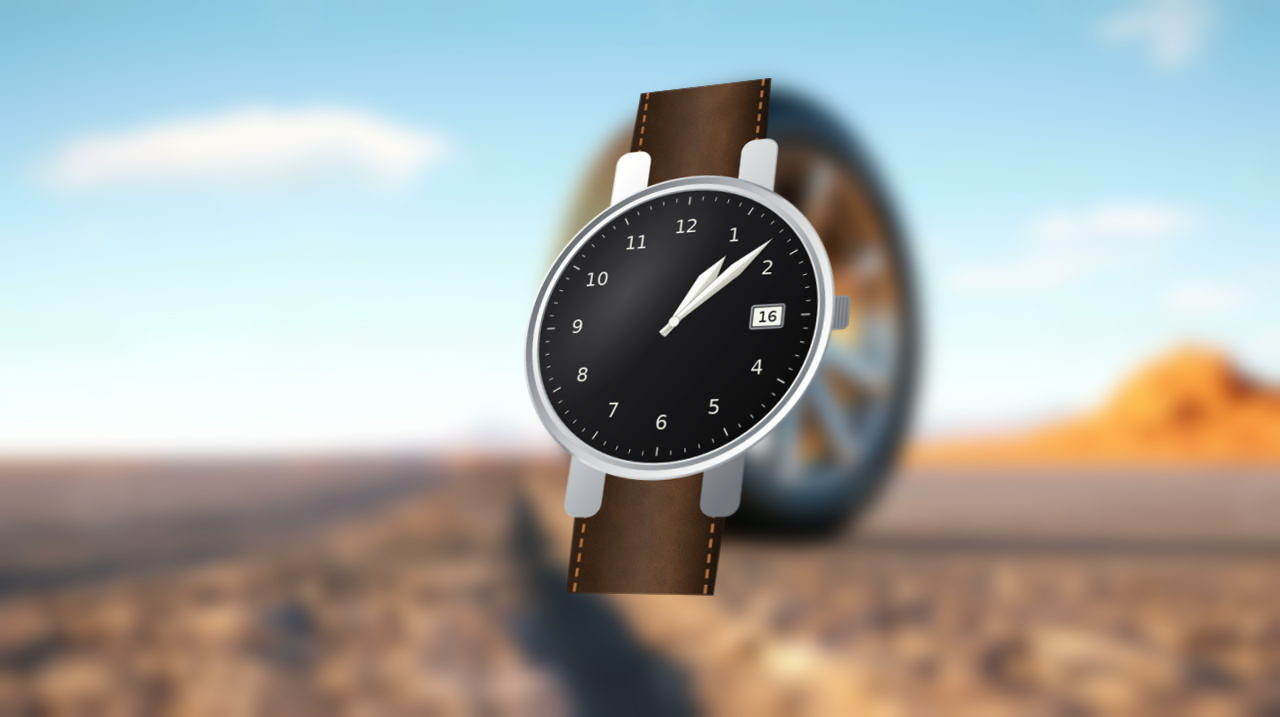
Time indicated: 1:08
